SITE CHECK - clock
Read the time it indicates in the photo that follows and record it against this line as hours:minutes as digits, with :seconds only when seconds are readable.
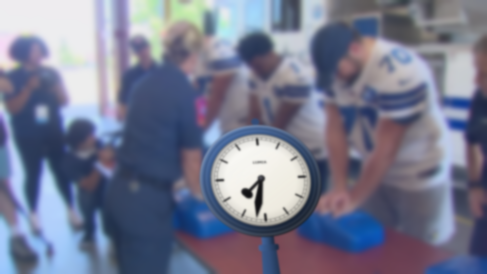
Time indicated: 7:32
